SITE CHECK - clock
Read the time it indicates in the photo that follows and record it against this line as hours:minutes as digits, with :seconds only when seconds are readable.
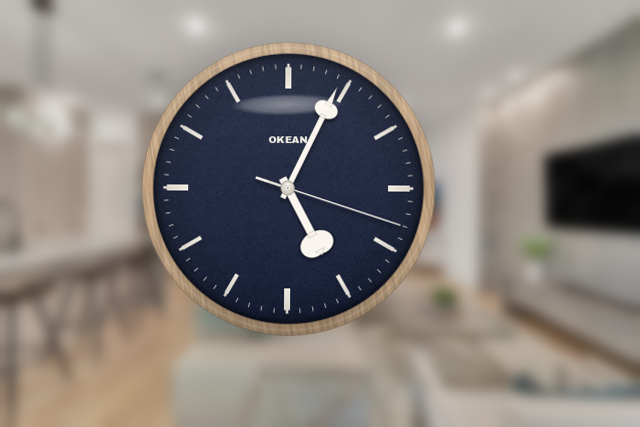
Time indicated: 5:04:18
